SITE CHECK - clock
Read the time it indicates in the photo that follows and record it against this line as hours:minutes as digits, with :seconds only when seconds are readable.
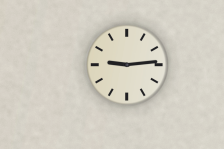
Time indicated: 9:14
